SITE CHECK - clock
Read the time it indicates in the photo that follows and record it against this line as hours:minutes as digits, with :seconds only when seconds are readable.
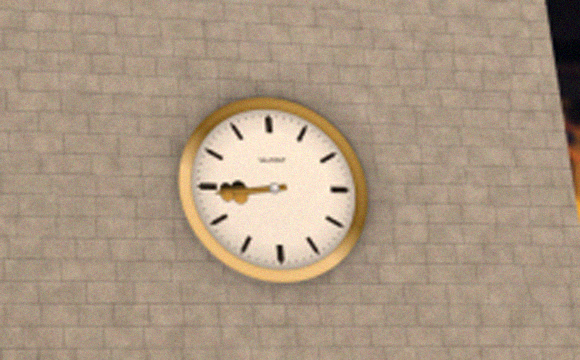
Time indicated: 8:44
